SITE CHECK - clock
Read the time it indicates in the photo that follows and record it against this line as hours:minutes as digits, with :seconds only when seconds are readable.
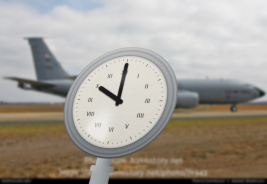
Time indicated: 10:00
